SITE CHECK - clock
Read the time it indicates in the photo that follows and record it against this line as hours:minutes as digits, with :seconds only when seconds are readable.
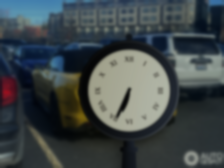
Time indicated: 6:34
